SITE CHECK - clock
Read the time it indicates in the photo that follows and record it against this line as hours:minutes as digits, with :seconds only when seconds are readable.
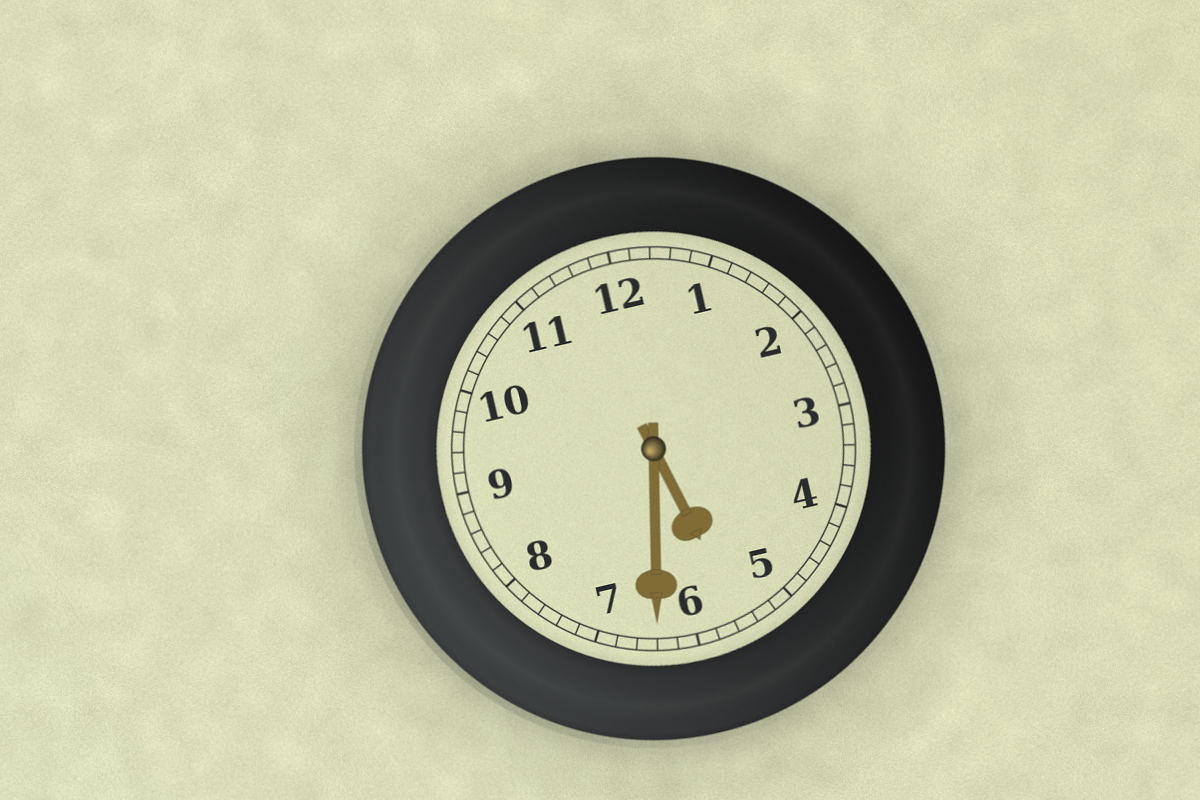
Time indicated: 5:32
